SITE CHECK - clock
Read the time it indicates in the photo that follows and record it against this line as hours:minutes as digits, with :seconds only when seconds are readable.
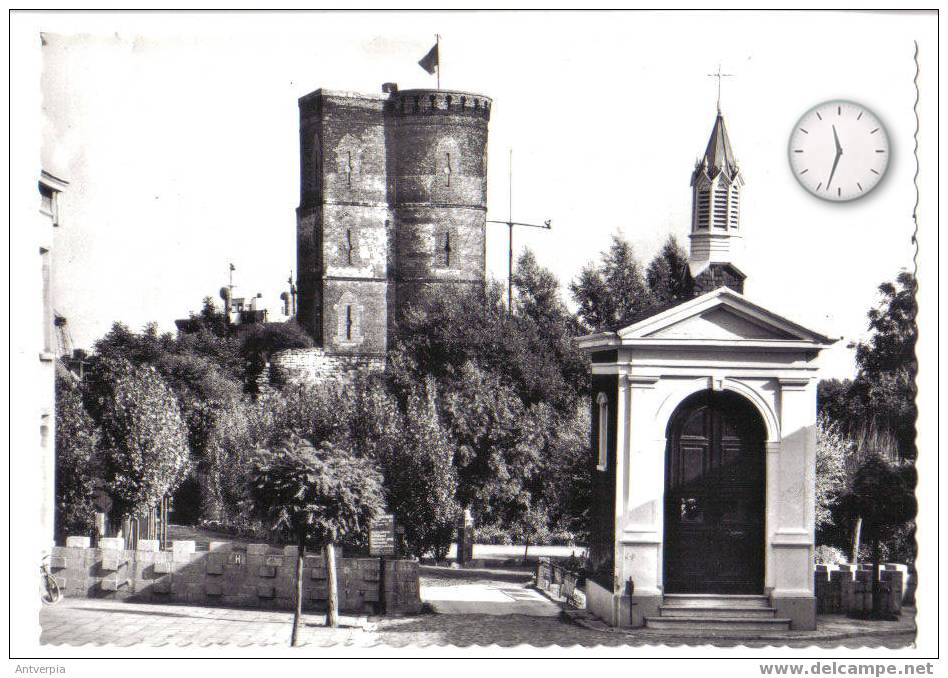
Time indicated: 11:33
